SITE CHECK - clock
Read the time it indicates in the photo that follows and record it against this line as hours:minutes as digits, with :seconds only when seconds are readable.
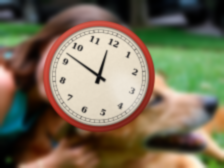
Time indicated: 11:47
